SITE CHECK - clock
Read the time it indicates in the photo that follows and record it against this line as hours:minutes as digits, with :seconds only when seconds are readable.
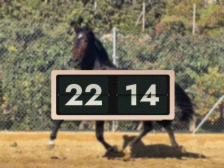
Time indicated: 22:14
